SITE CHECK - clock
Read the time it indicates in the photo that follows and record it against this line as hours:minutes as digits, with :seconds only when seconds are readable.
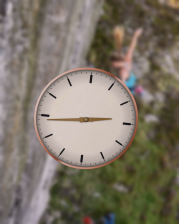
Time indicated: 2:44
